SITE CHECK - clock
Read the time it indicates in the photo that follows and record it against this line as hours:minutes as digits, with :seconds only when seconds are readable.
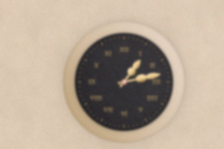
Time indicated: 1:13
